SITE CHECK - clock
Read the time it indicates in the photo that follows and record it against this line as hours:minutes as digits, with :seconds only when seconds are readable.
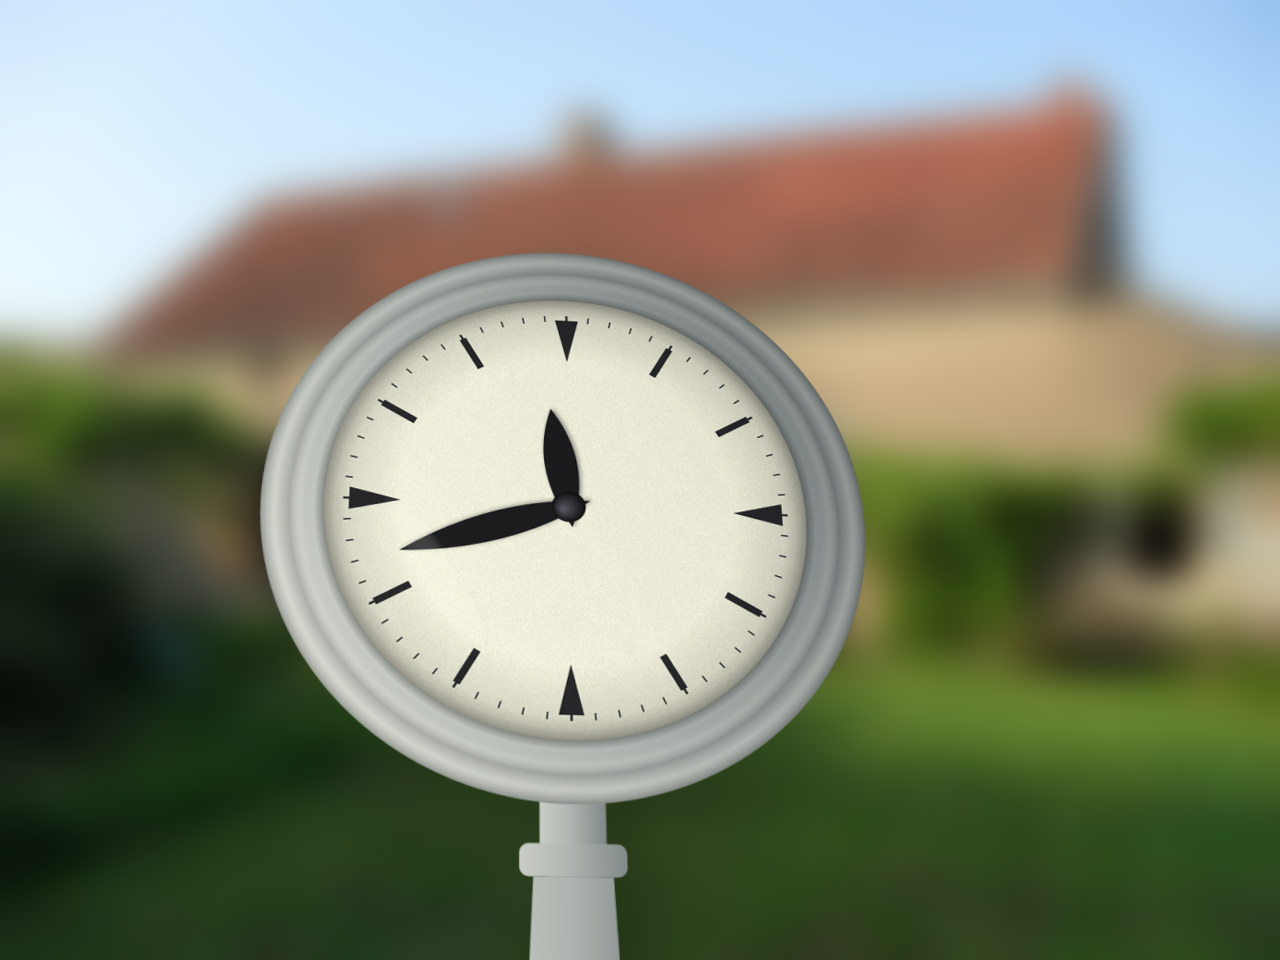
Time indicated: 11:42
